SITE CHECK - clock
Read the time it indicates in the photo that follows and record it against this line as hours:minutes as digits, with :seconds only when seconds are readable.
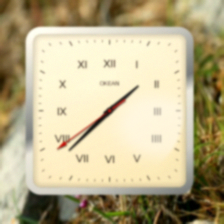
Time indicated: 1:37:39
